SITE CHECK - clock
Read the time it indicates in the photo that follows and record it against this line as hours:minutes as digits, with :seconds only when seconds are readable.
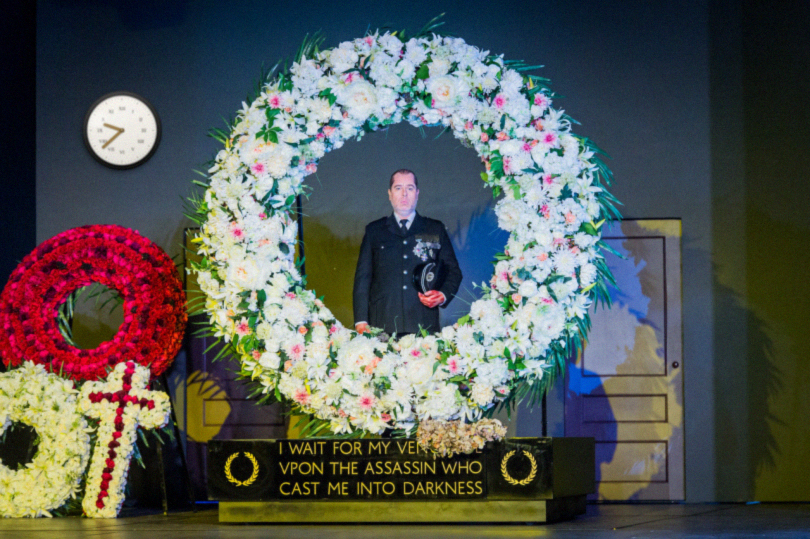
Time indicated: 9:38
